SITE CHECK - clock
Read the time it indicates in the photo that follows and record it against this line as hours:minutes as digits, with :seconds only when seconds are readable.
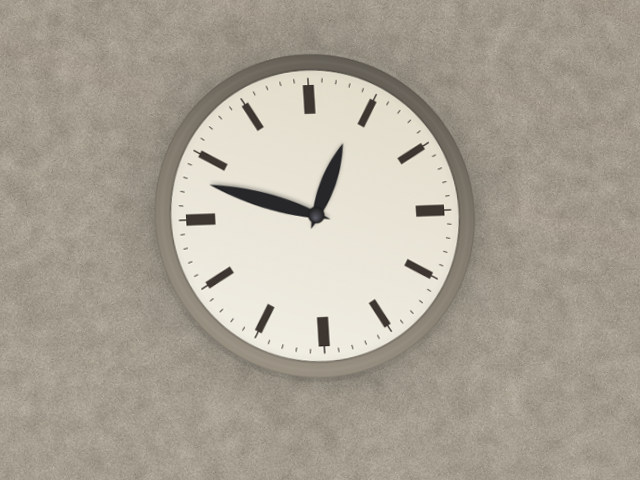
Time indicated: 12:48
